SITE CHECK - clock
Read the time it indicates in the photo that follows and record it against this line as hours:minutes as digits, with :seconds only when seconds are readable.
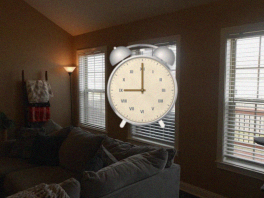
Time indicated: 9:00
